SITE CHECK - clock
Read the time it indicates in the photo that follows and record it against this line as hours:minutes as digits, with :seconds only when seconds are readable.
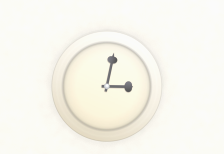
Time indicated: 3:02
